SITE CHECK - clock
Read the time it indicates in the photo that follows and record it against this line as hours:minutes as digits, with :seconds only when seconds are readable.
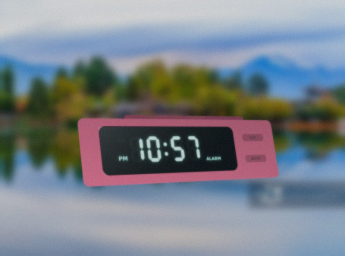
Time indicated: 10:57
